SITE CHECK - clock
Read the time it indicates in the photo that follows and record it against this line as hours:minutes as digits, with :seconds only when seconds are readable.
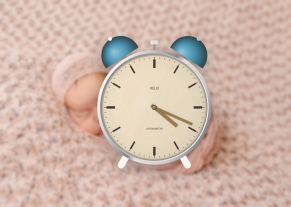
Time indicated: 4:19
